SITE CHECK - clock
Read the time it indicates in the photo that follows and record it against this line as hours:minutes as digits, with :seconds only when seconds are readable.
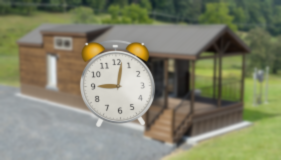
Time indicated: 9:02
